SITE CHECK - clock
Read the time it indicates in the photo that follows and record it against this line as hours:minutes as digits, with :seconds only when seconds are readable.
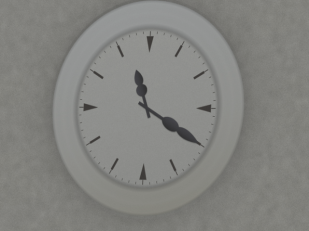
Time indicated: 11:20
